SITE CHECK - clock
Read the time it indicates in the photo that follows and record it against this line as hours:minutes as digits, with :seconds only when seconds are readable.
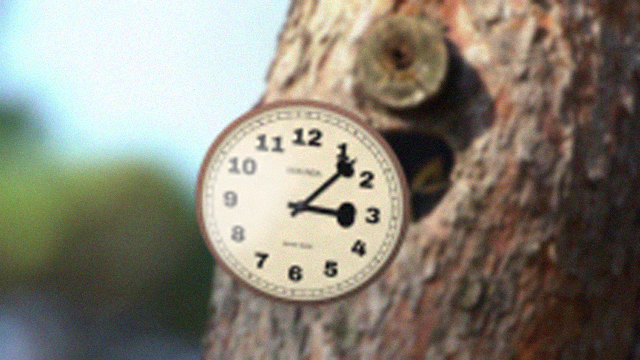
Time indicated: 3:07
